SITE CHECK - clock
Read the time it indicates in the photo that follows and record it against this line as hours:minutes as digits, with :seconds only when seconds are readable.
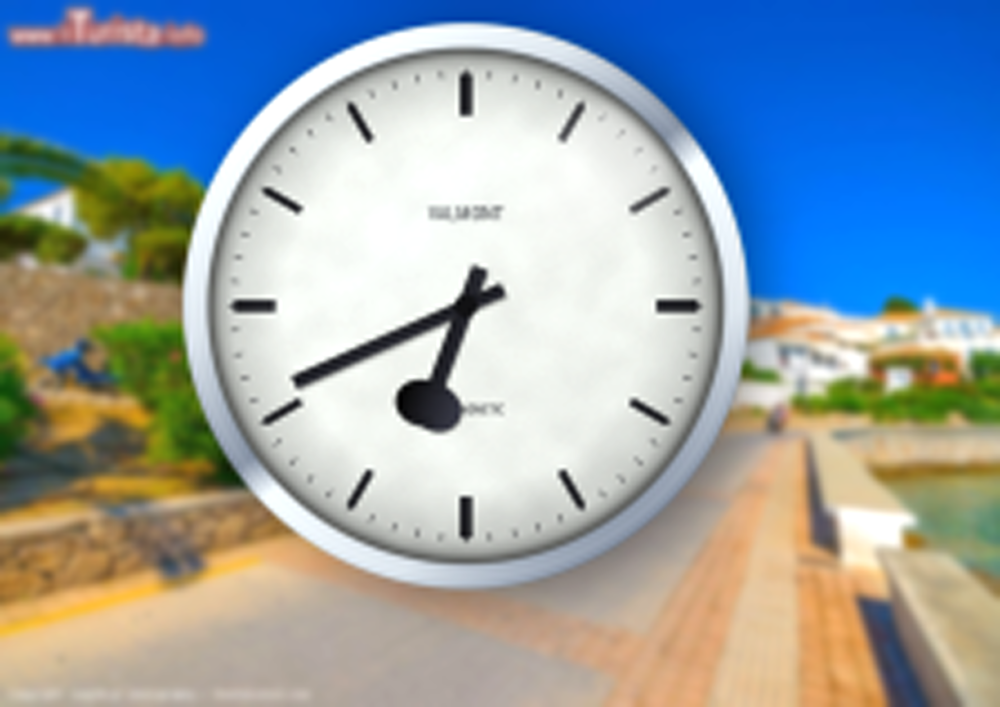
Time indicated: 6:41
